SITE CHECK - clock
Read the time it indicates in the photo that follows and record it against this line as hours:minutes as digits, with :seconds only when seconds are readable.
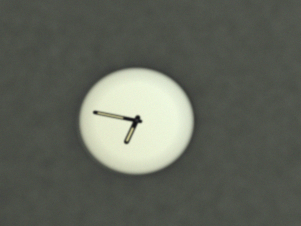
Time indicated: 6:47
